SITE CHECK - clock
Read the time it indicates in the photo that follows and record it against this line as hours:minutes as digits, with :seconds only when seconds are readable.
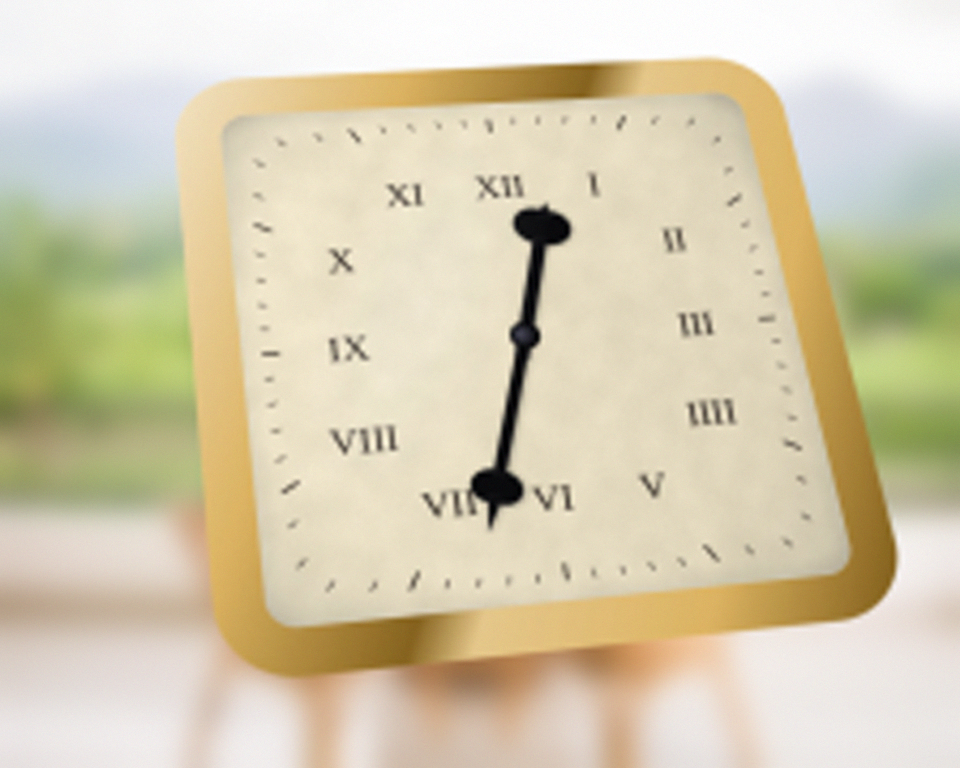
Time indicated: 12:33
